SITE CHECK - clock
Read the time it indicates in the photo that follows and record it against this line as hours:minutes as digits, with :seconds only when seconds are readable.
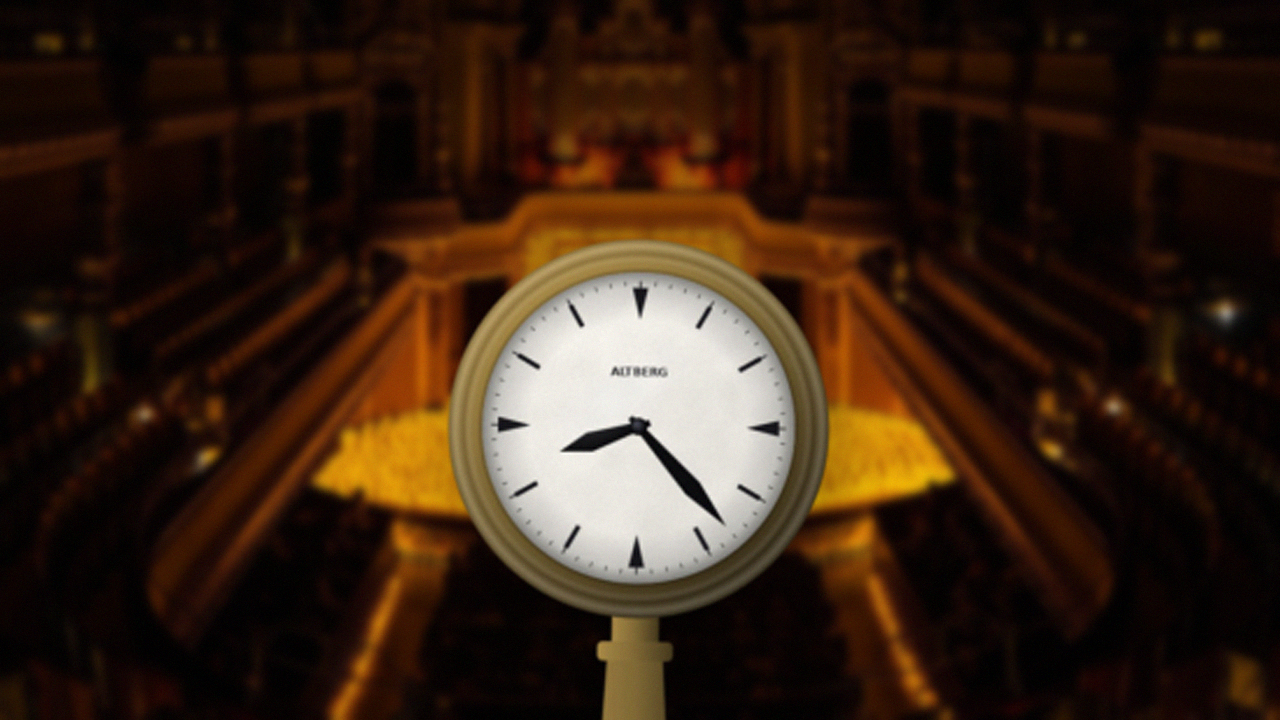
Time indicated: 8:23
